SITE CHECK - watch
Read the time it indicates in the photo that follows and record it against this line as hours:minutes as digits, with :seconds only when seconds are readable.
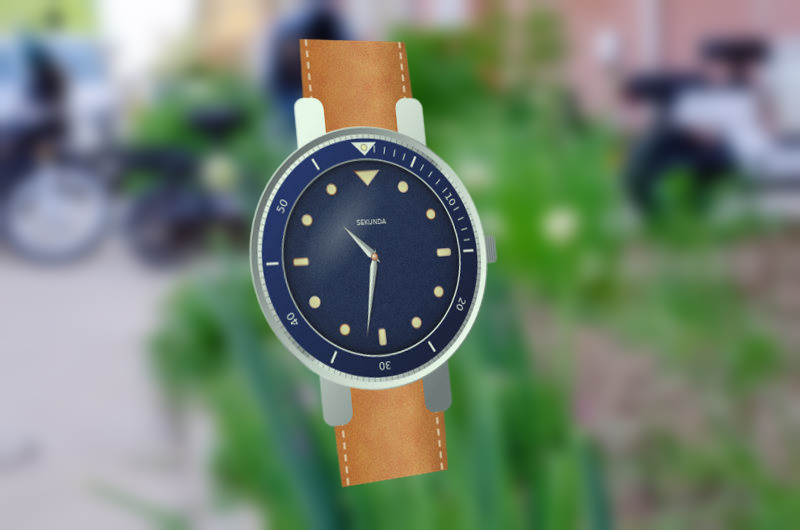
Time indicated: 10:32
